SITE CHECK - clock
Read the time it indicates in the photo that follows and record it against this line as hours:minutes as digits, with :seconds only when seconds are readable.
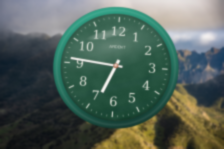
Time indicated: 6:46
